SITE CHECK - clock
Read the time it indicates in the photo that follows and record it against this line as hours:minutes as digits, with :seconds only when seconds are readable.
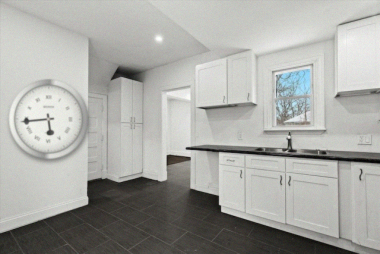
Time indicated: 5:44
